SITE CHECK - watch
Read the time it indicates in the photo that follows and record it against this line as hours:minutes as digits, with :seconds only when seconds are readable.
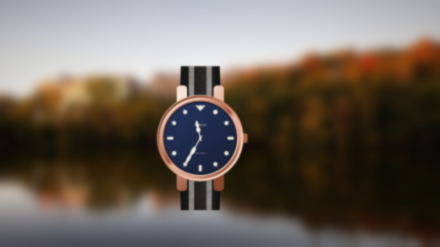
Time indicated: 11:35
